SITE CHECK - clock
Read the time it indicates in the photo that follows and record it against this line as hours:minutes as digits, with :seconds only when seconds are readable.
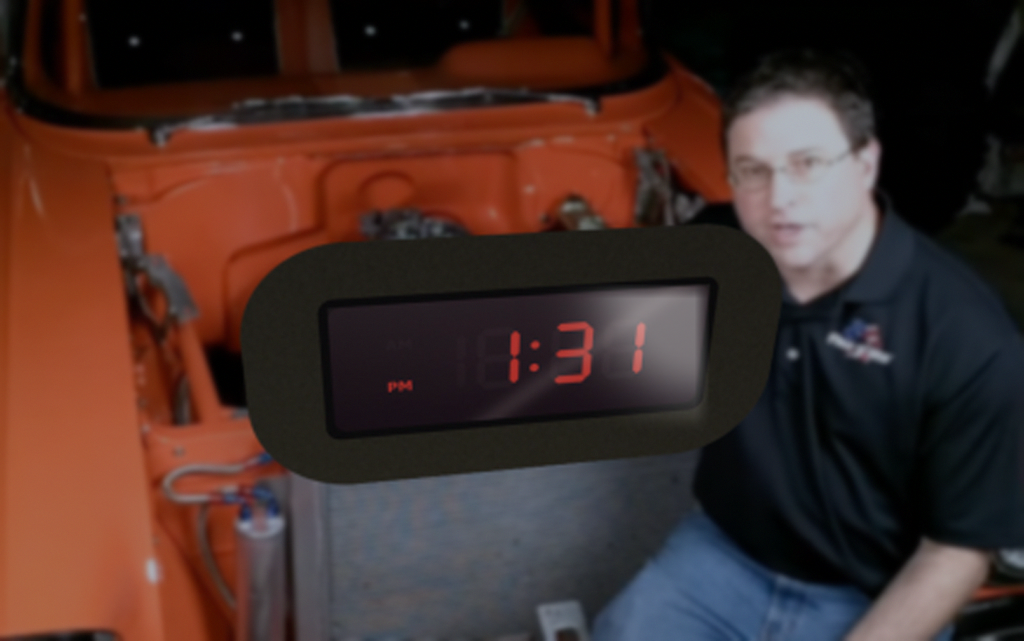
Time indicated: 1:31
